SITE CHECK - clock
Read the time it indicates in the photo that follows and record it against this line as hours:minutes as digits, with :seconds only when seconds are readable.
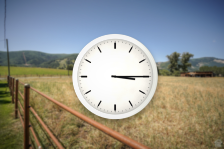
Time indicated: 3:15
